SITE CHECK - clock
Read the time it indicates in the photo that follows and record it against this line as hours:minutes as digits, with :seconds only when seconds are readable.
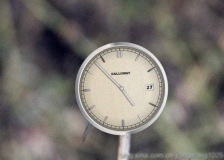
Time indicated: 4:53
